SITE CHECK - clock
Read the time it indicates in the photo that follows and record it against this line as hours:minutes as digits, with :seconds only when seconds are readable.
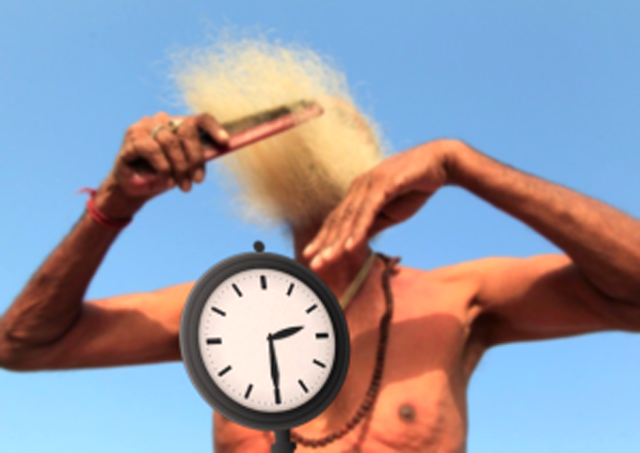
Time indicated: 2:30
